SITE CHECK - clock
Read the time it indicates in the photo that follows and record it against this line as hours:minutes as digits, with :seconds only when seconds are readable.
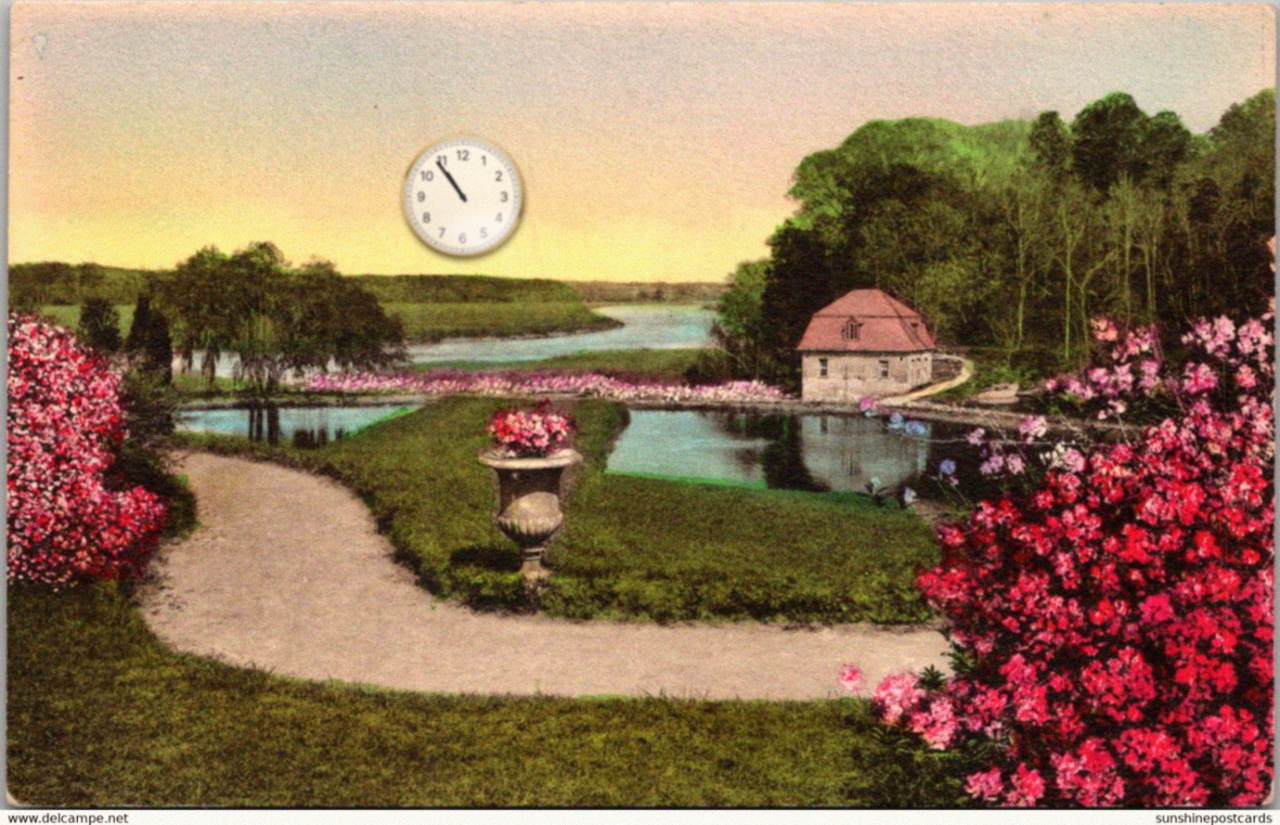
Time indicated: 10:54
